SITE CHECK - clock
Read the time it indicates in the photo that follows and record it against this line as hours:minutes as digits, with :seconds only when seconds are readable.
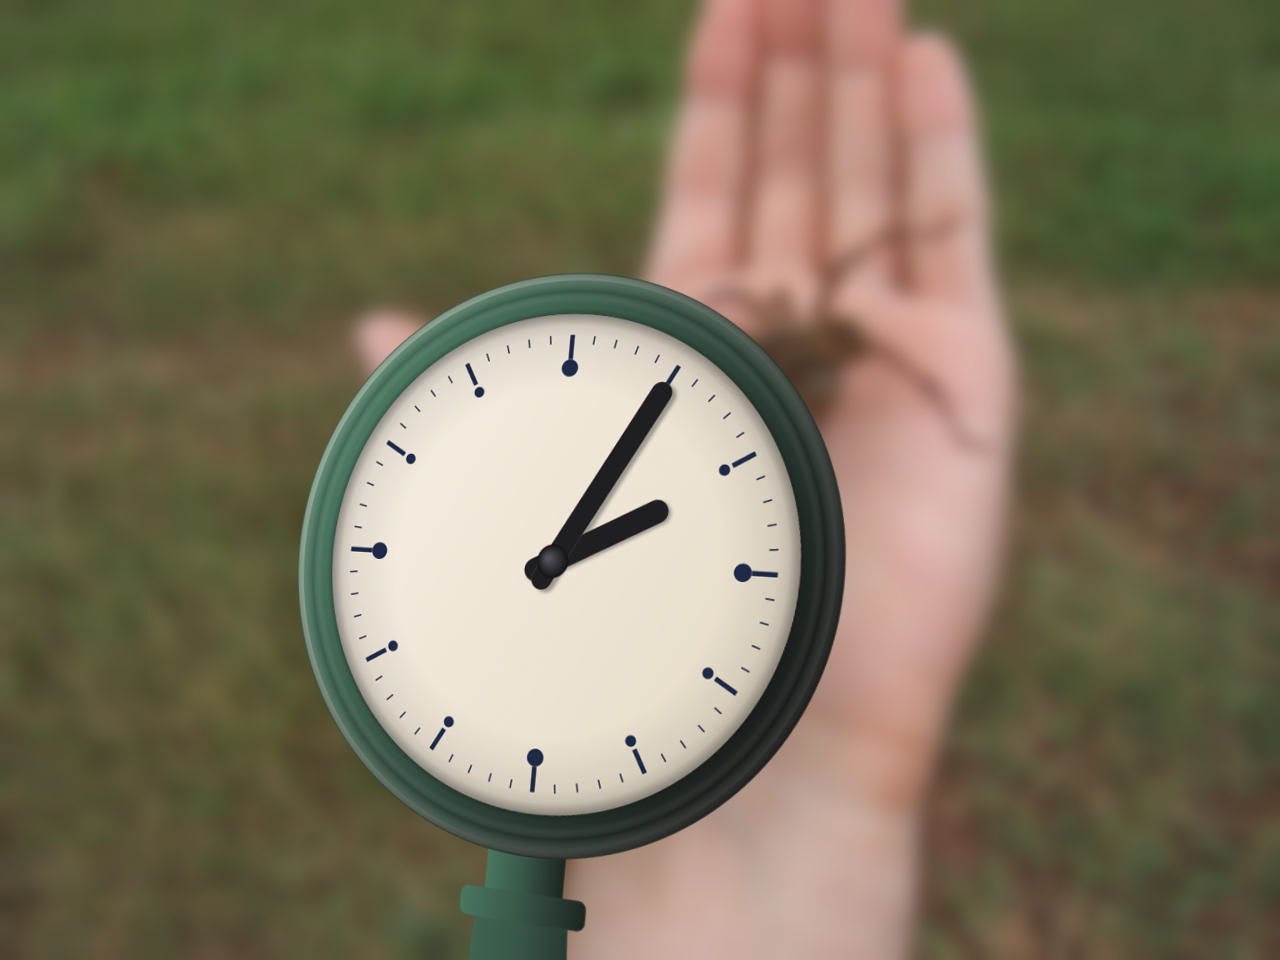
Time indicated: 2:05
